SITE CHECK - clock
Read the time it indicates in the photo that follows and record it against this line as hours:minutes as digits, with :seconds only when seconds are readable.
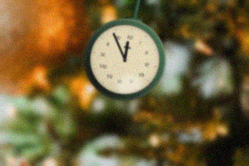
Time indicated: 11:54
